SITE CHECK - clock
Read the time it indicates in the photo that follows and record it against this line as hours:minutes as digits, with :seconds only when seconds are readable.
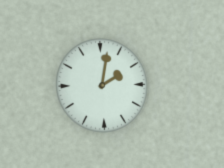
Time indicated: 2:02
